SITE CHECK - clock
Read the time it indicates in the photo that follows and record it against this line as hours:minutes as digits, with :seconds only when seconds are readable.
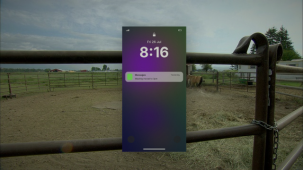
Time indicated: 8:16
